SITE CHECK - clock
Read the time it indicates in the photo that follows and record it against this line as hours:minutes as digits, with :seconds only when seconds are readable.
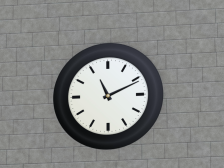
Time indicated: 11:11
